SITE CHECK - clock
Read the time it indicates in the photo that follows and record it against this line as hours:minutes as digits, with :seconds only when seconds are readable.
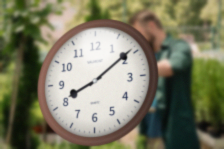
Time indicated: 8:09
